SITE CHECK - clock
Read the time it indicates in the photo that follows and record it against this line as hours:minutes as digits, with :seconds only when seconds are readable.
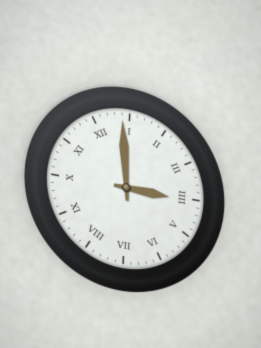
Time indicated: 4:04
